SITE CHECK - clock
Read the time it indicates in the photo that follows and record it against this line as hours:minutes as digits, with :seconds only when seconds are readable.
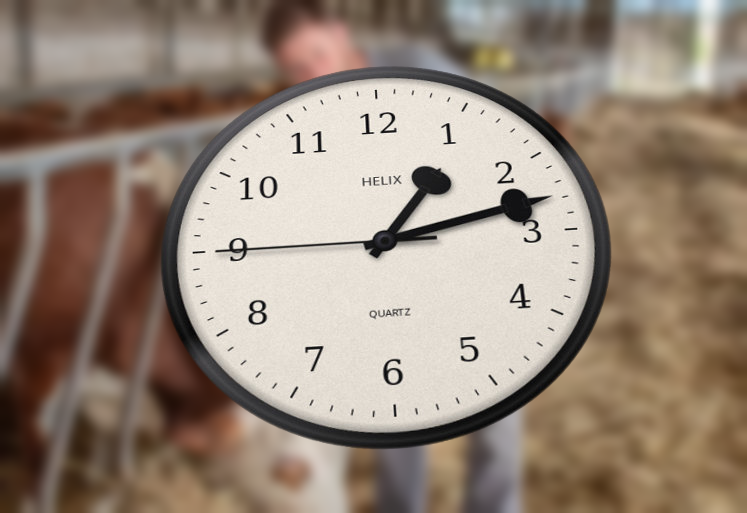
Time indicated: 1:12:45
